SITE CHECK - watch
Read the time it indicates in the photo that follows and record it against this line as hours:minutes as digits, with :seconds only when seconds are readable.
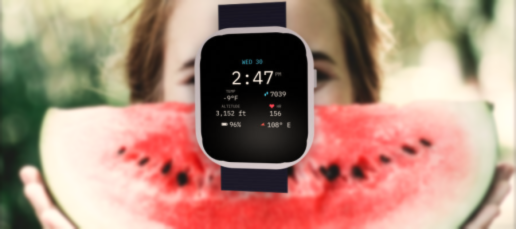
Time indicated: 2:47
